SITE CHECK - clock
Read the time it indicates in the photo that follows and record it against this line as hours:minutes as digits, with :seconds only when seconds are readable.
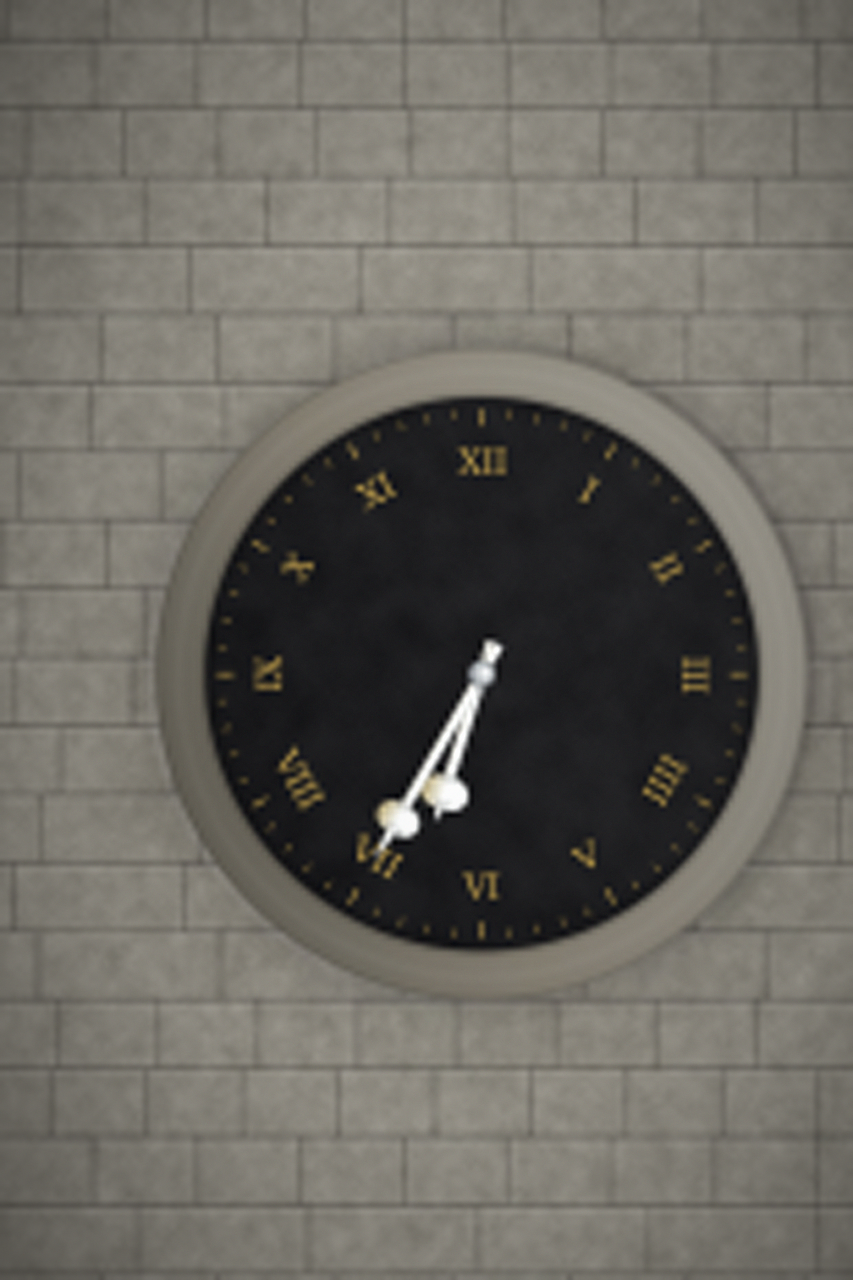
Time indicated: 6:35
